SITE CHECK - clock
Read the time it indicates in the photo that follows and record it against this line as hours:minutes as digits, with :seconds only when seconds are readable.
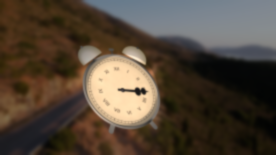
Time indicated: 3:16
